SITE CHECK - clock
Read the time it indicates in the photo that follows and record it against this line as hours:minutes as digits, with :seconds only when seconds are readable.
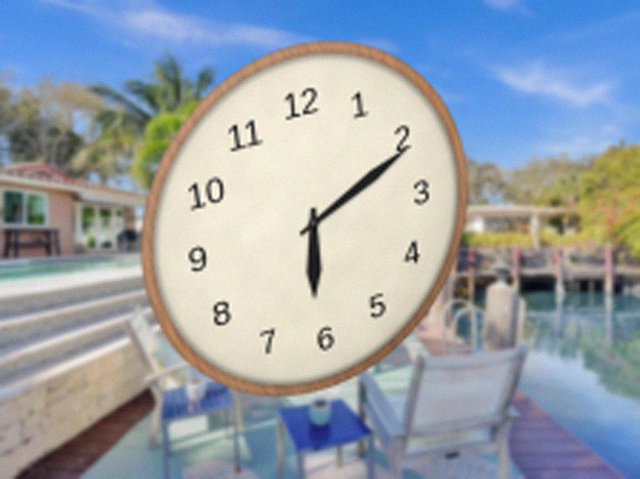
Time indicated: 6:11
